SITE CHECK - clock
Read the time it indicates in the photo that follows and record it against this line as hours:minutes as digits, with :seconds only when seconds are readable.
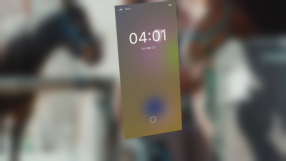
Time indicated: 4:01
